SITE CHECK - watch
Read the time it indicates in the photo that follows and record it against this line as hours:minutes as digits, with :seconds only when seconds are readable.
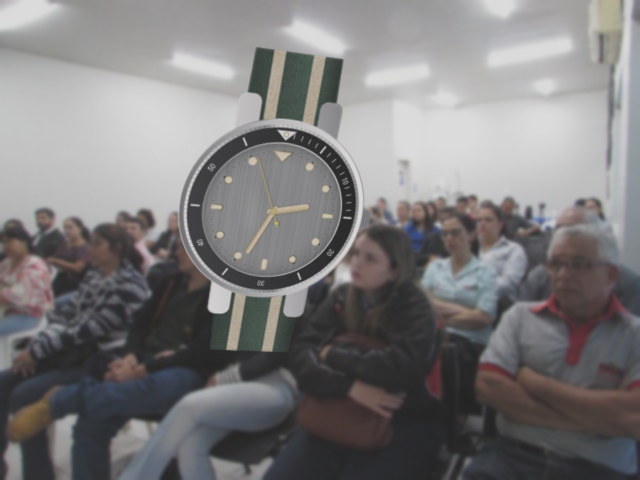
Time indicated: 2:33:56
